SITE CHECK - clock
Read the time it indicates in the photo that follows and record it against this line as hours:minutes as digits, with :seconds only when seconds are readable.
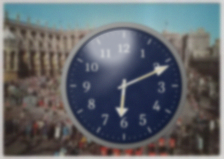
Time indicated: 6:11
